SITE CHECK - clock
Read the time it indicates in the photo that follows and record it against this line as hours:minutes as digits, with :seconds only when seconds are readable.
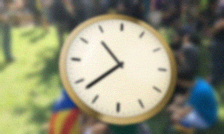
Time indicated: 10:38
